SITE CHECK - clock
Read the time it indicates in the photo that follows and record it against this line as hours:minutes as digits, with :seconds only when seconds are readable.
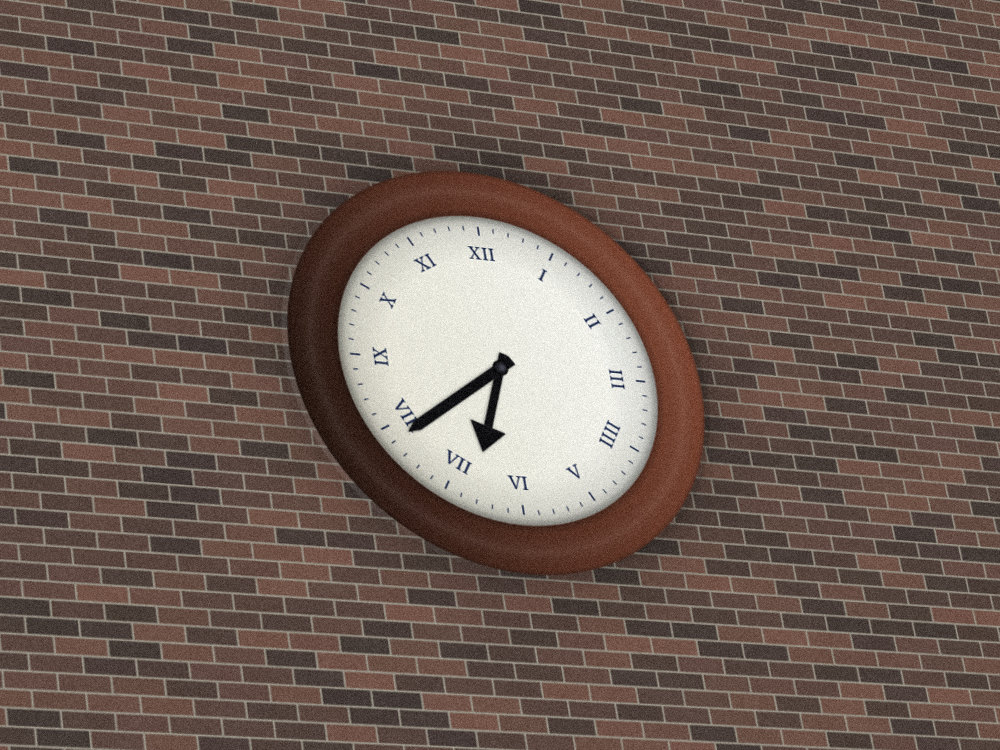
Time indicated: 6:39
